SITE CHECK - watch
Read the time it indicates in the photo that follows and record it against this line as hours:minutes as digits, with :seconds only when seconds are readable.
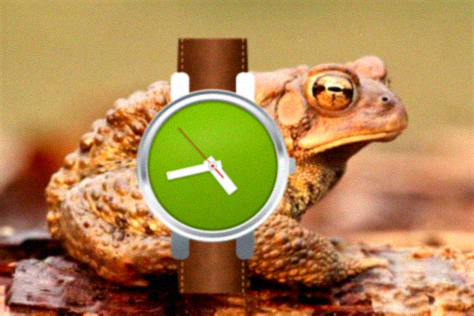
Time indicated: 4:42:53
